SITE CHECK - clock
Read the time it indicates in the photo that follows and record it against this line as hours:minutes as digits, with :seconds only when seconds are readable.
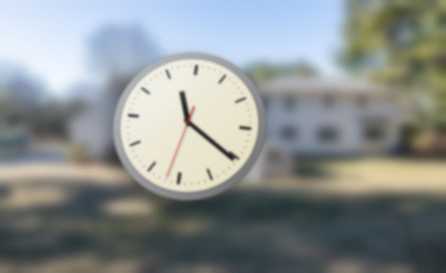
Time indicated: 11:20:32
